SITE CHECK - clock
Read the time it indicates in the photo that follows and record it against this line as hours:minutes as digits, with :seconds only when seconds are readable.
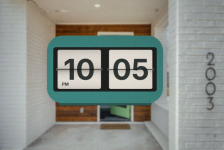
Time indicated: 10:05
